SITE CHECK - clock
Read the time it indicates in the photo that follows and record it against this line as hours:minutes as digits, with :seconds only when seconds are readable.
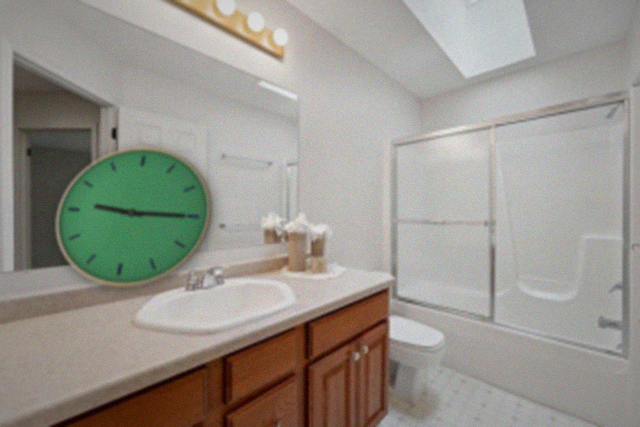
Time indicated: 9:15
